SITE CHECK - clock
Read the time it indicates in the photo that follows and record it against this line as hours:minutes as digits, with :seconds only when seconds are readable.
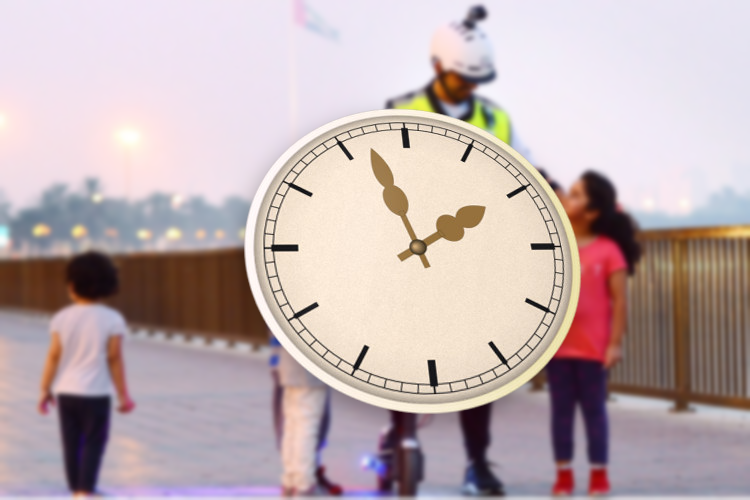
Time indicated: 1:57
